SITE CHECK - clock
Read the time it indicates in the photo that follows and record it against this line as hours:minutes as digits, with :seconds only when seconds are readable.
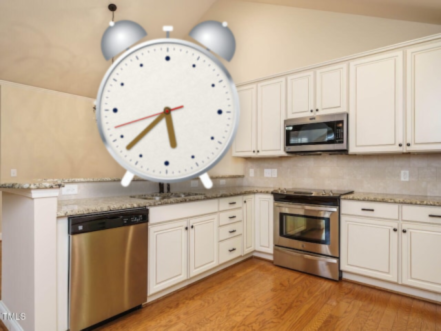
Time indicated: 5:37:42
